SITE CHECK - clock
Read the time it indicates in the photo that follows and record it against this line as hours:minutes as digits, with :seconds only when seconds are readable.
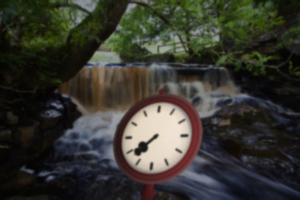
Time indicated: 7:38
